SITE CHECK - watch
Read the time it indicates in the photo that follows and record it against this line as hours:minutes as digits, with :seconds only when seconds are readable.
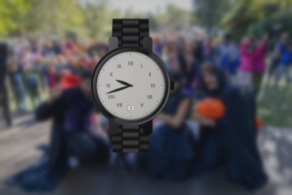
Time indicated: 9:42
